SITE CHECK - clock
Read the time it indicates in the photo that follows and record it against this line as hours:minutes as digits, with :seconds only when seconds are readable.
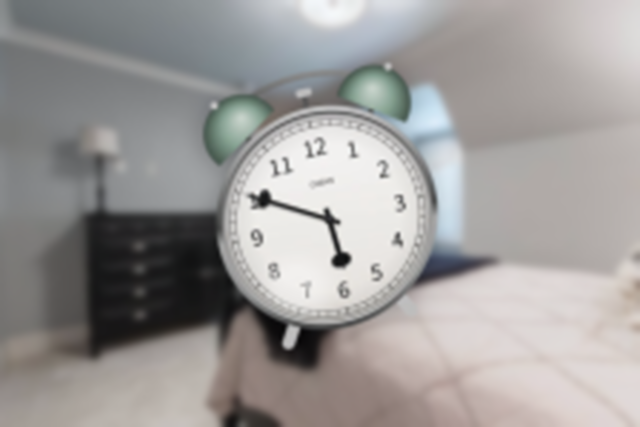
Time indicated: 5:50
